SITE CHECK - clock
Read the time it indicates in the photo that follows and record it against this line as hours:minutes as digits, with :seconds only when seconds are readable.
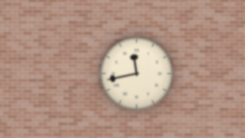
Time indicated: 11:43
